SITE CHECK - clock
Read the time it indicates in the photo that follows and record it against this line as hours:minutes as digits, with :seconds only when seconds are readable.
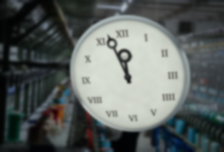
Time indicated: 11:57
